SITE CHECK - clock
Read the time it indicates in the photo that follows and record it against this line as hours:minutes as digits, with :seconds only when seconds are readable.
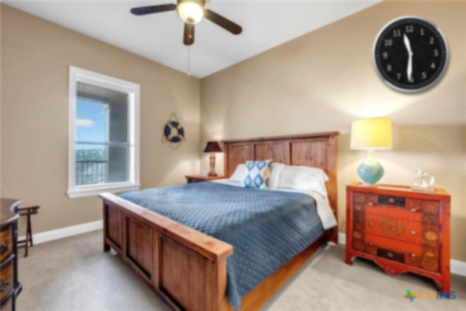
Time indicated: 11:31
